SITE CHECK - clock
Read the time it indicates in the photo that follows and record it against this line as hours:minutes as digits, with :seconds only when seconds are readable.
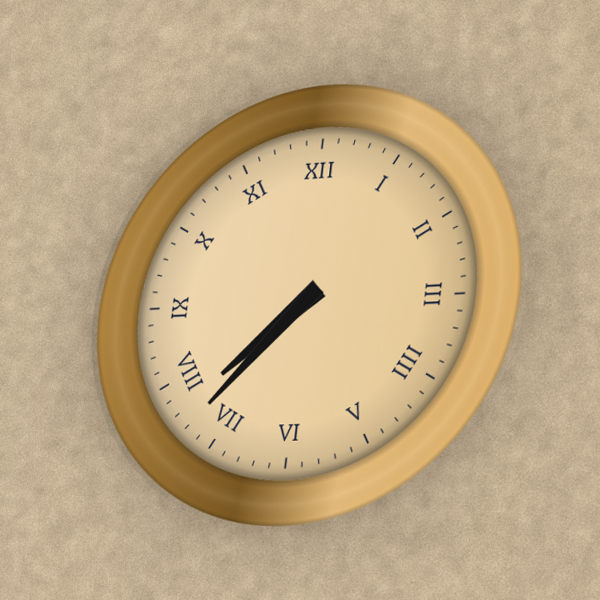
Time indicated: 7:37
